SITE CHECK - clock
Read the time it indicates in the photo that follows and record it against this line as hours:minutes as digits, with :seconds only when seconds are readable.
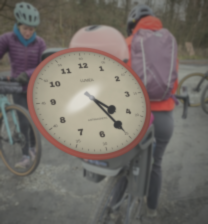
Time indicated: 4:25
